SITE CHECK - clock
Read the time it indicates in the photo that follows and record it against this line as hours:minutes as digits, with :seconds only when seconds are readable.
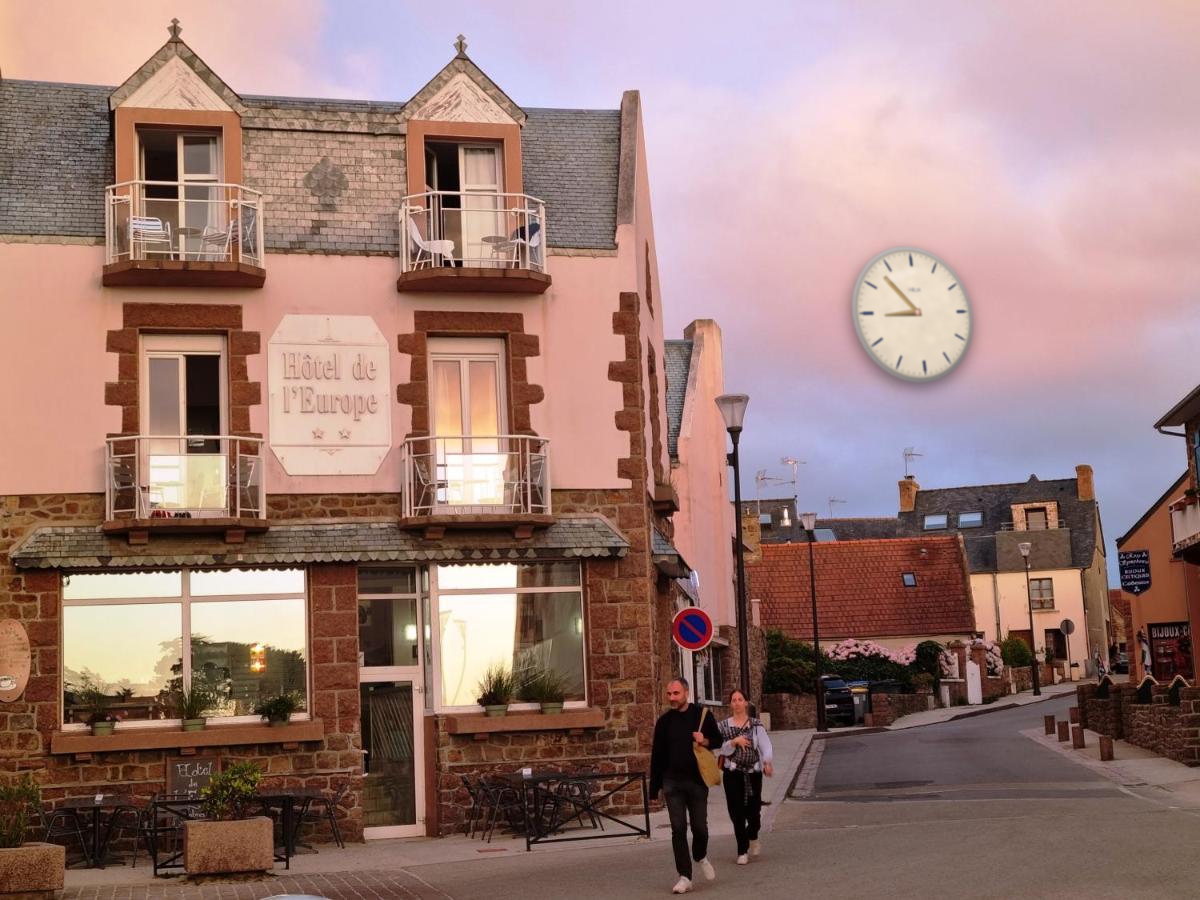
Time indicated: 8:53
